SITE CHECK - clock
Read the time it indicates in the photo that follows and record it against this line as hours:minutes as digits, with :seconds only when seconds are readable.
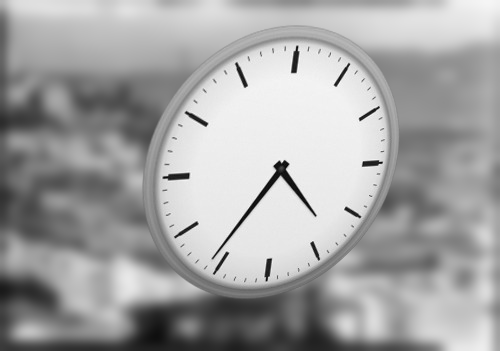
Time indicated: 4:36
